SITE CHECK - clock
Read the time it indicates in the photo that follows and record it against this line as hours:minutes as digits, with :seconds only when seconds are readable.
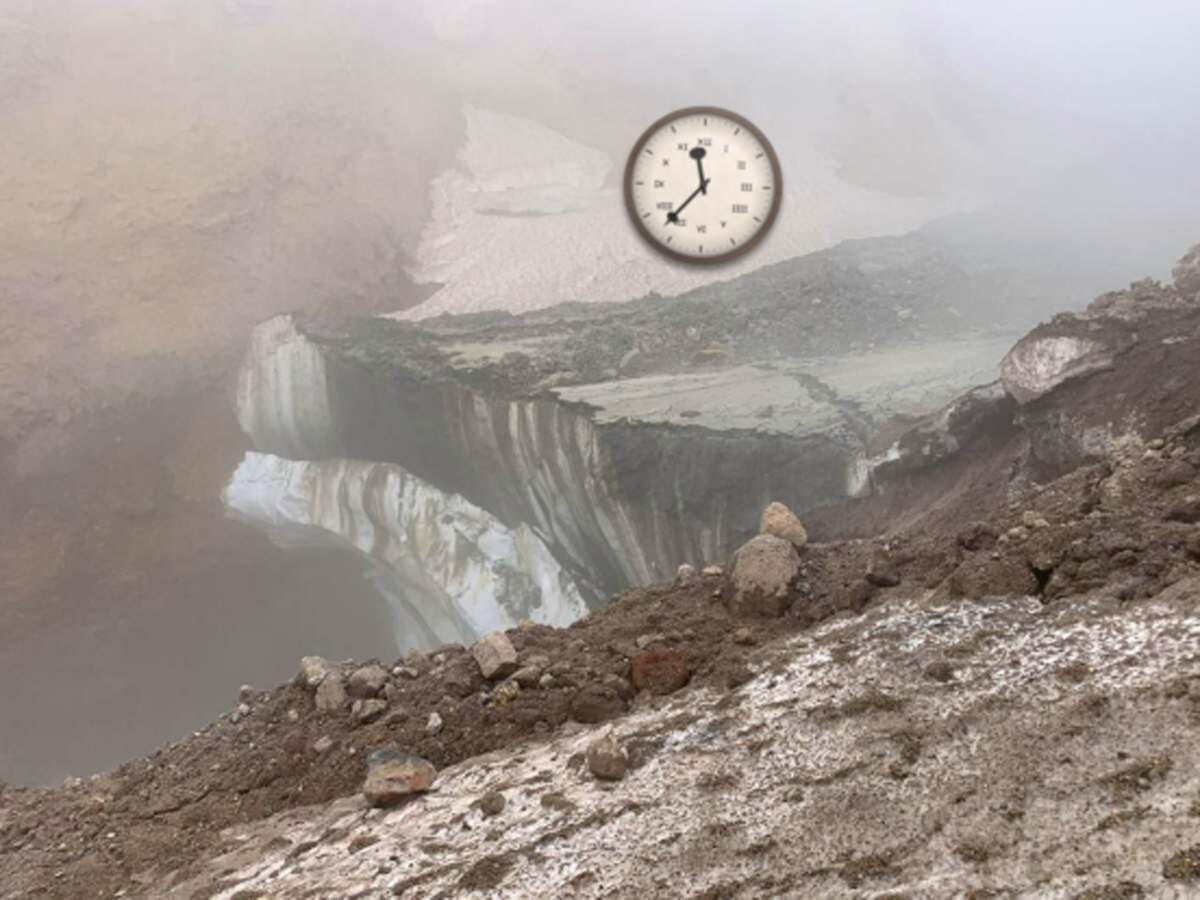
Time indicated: 11:37
